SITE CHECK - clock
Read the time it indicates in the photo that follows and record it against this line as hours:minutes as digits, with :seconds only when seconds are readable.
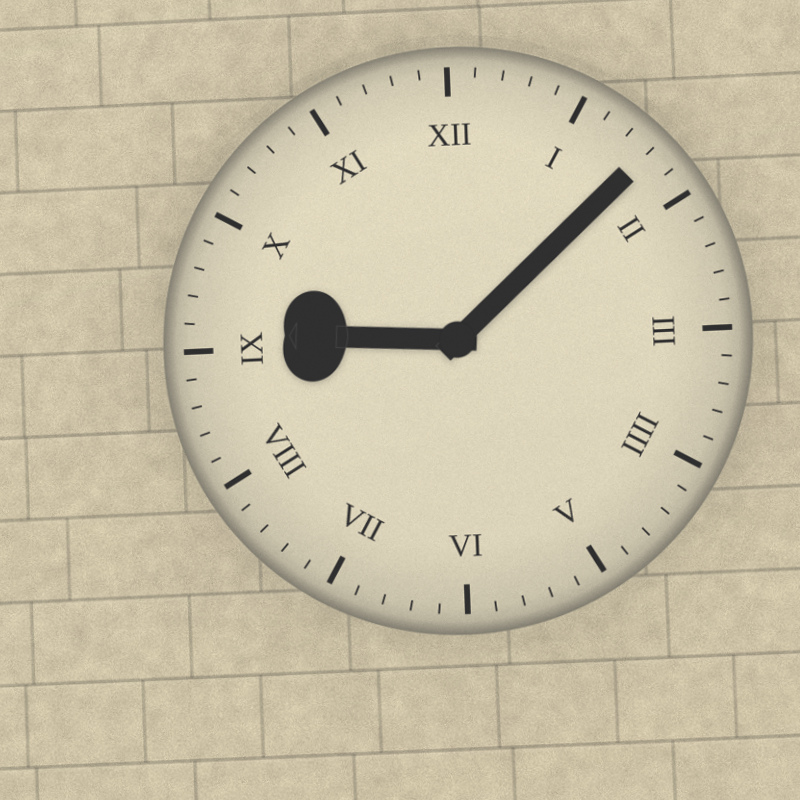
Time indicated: 9:08
